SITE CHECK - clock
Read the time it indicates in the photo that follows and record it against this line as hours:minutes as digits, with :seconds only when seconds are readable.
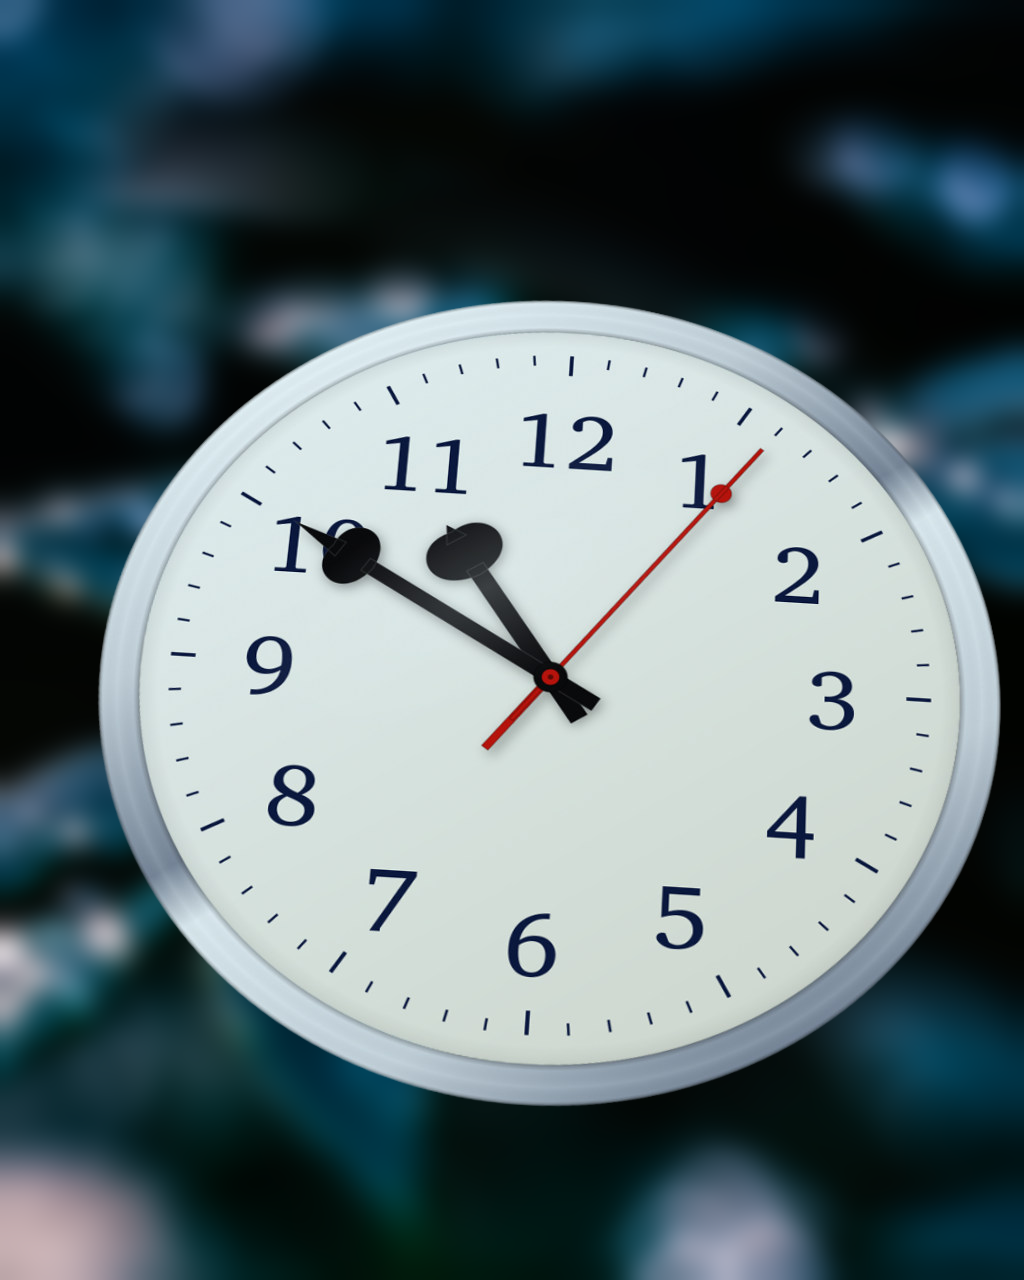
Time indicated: 10:50:06
